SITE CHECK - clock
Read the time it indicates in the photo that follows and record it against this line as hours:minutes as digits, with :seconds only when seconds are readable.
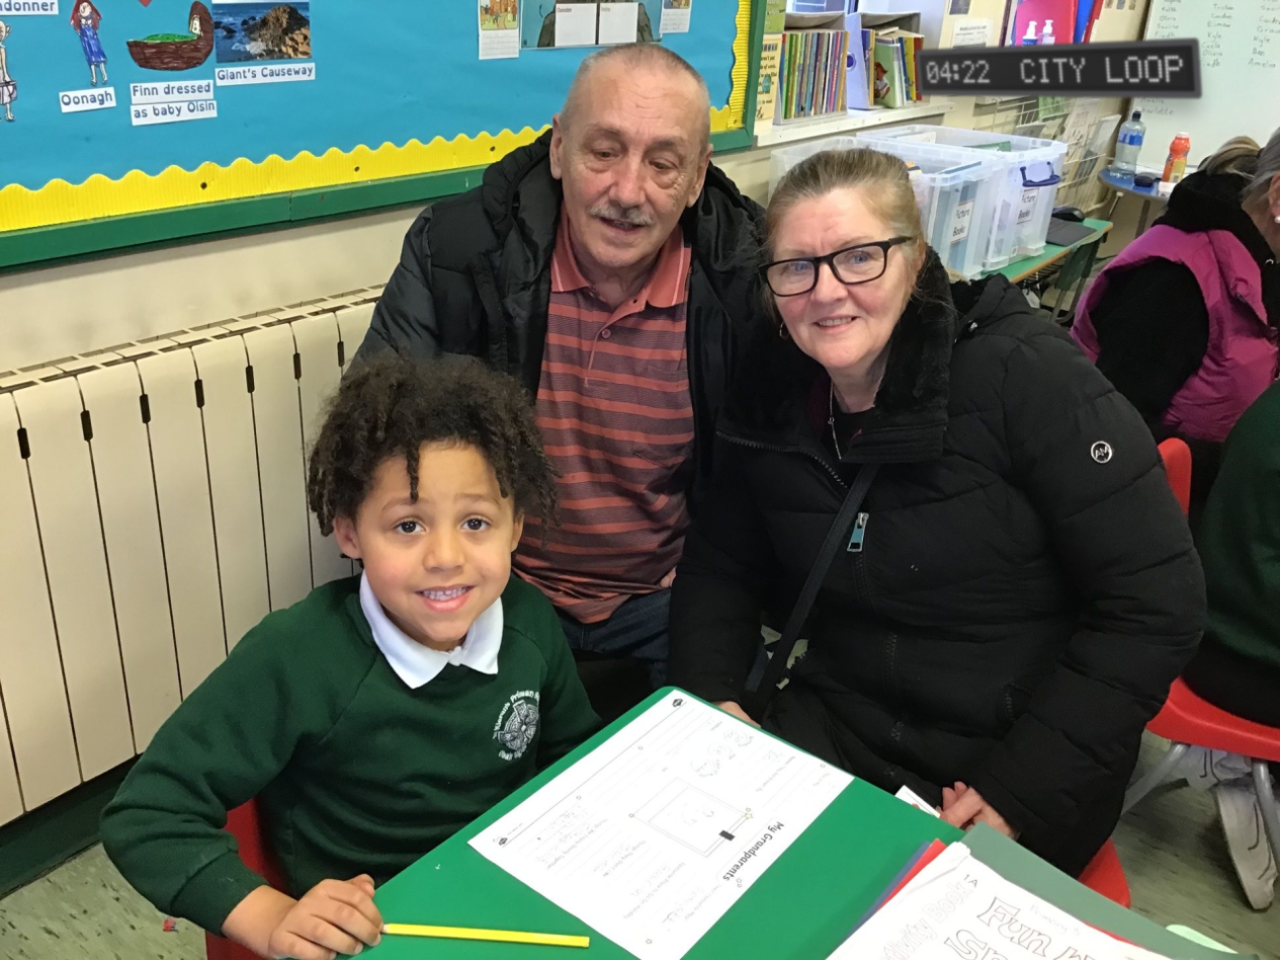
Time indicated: 4:22
